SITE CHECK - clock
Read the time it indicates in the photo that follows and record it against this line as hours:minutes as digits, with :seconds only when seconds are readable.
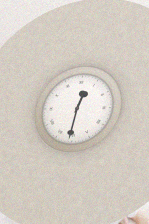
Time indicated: 12:31
